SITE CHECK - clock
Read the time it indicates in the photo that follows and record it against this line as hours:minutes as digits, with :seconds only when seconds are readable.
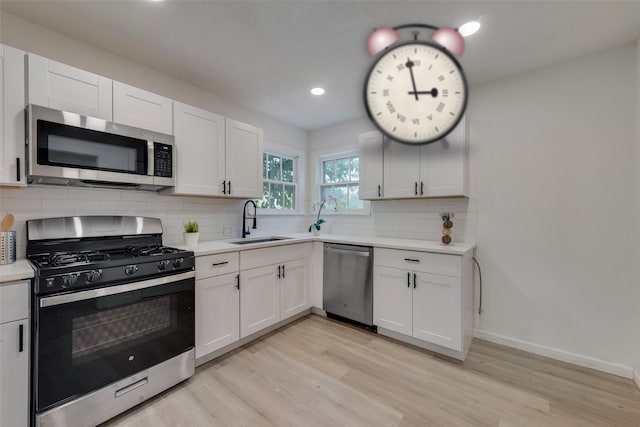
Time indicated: 2:58
